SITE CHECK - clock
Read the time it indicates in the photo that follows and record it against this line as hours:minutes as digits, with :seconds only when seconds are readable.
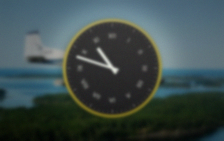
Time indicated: 10:48
